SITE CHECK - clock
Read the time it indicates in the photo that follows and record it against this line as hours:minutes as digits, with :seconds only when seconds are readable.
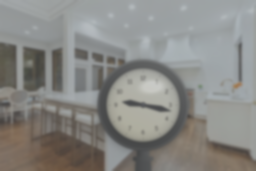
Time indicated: 9:17
